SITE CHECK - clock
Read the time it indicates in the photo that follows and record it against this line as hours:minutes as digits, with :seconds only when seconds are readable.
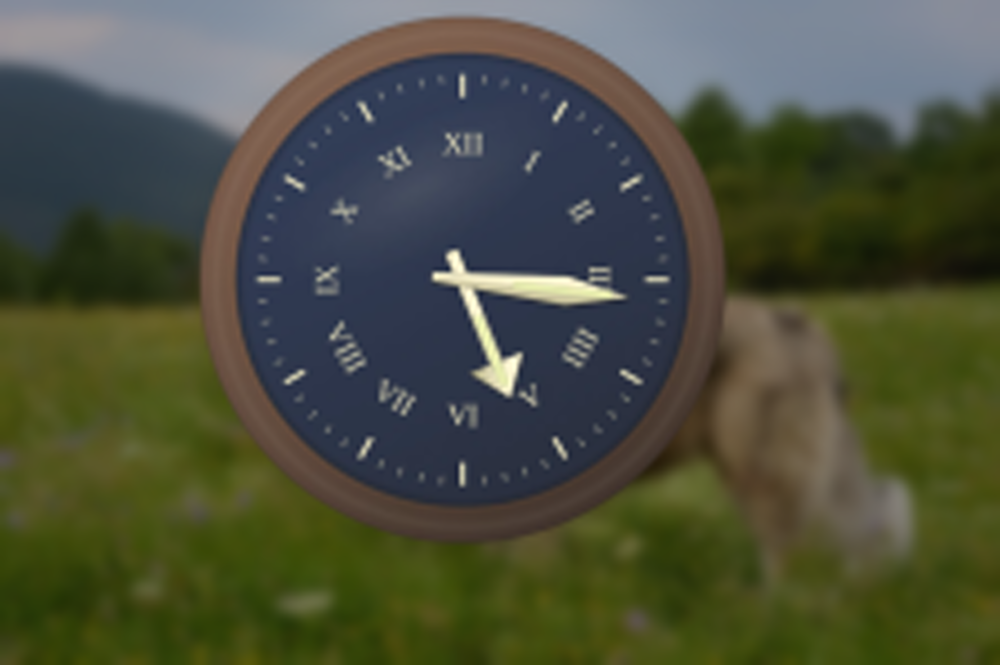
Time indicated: 5:16
